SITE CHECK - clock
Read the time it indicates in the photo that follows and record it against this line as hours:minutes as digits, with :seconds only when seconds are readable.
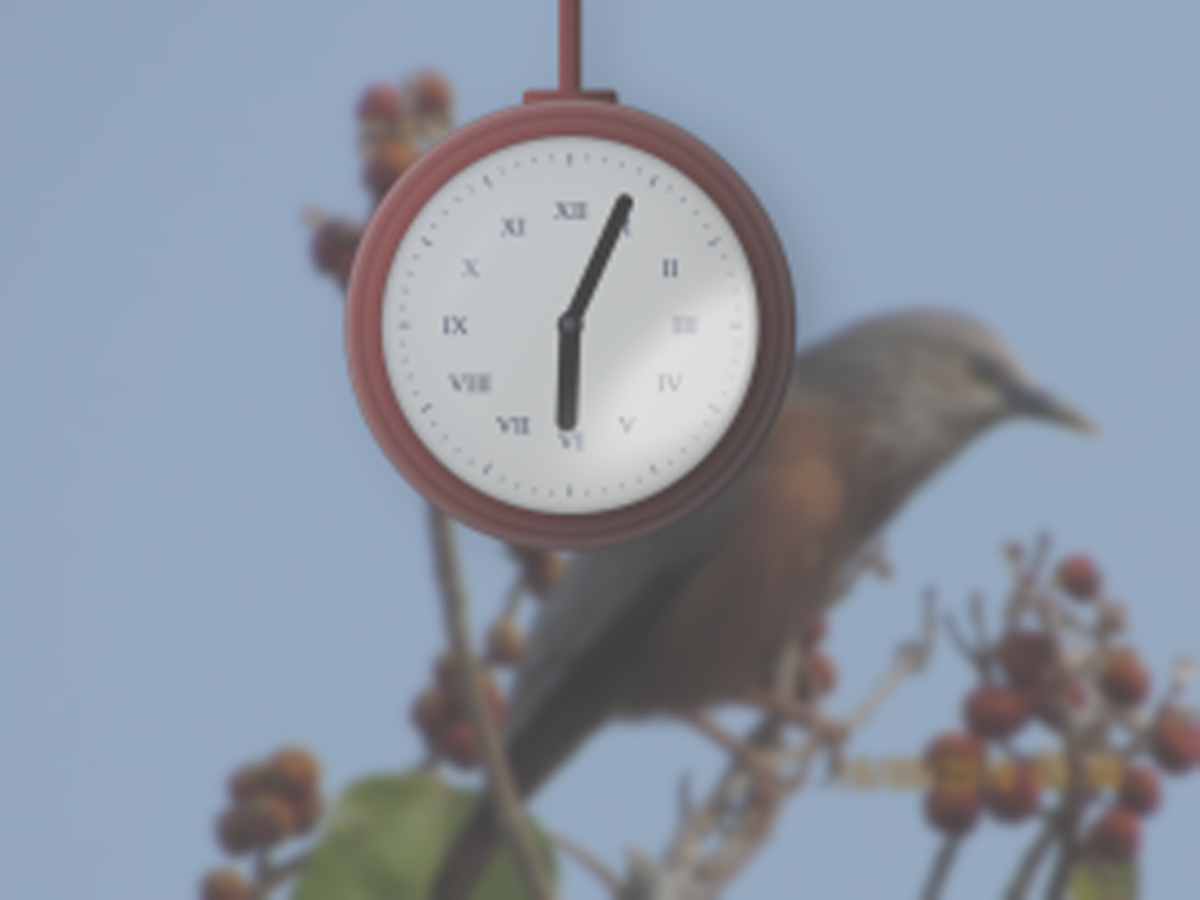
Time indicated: 6:04
